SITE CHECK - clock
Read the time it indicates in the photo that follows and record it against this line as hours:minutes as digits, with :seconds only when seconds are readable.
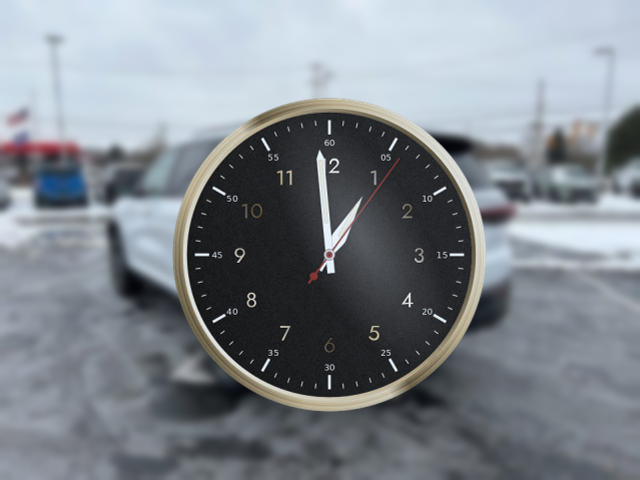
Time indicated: 12:59:06
